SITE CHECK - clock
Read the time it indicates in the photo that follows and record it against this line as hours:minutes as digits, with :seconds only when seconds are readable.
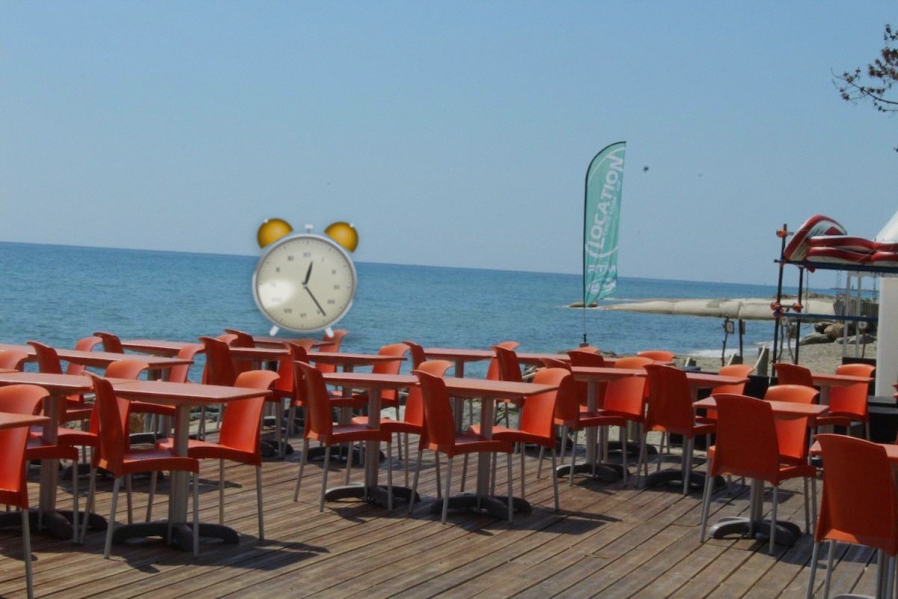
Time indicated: 12:24
